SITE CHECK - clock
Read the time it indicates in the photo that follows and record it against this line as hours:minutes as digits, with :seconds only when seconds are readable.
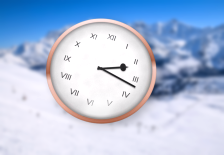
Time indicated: 2:17
